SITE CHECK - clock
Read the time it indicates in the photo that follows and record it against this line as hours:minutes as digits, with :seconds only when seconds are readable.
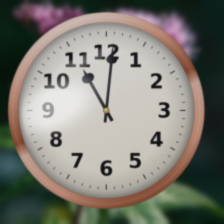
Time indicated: 11:01
